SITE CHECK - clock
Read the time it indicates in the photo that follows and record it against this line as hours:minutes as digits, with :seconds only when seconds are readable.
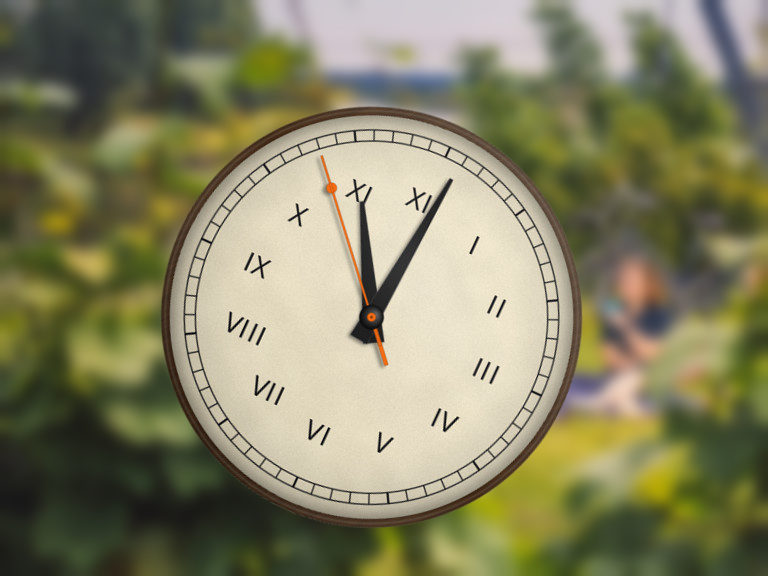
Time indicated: 11:00:53
